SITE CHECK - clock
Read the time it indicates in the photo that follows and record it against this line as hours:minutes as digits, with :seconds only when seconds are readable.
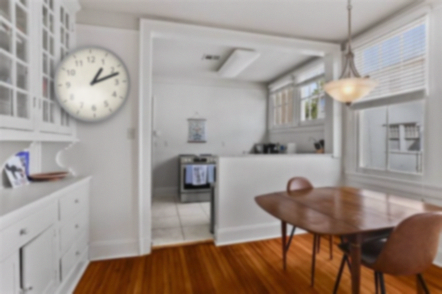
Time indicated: 1:12
